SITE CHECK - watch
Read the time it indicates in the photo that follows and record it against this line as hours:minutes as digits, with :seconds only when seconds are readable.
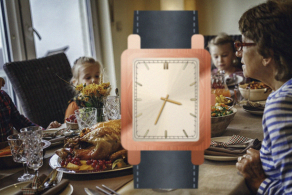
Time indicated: 3:34
